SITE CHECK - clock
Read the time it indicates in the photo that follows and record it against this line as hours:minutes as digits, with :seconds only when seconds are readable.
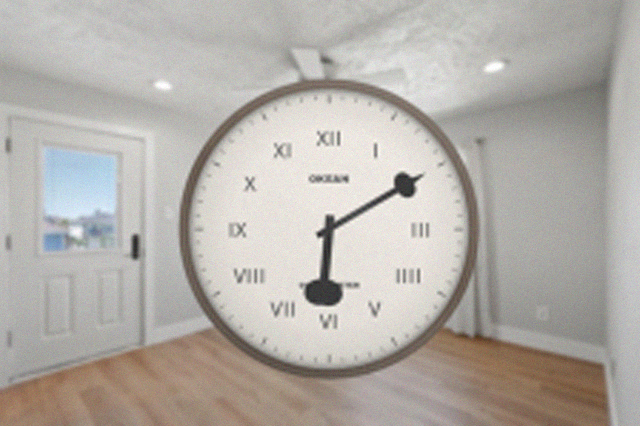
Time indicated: 6:10
